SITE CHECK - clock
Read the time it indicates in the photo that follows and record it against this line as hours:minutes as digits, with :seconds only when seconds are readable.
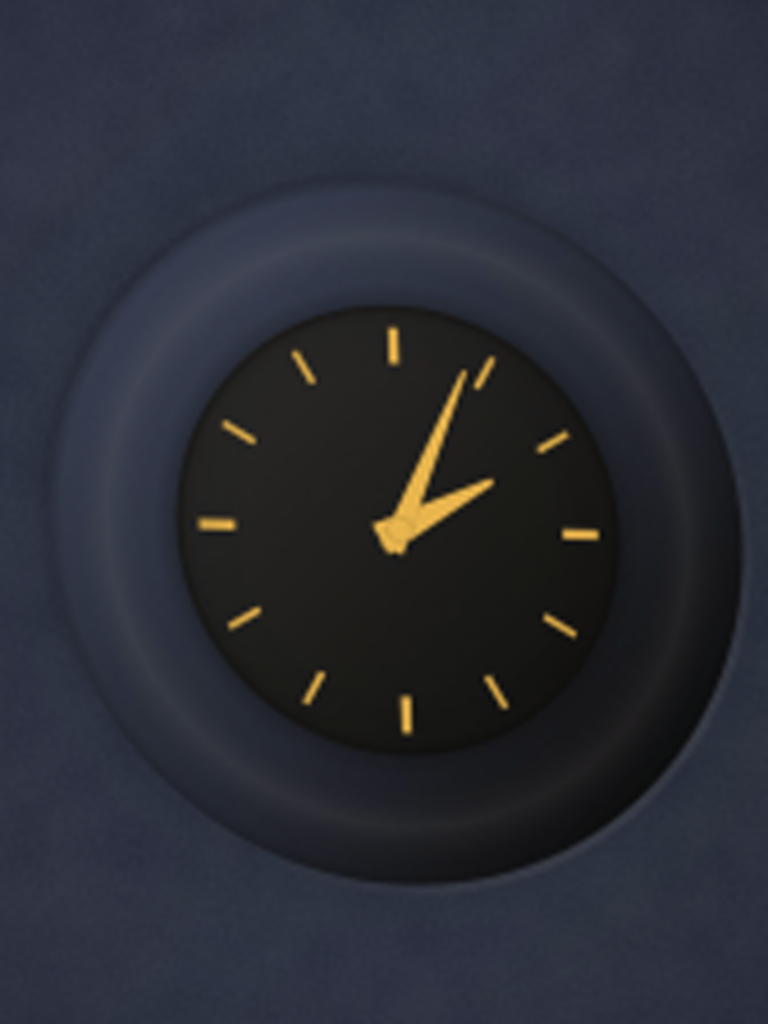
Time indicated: 2:04
